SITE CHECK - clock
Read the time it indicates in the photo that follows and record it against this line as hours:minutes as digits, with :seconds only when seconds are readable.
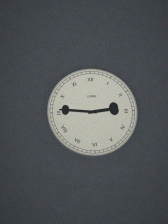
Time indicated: 2:46
